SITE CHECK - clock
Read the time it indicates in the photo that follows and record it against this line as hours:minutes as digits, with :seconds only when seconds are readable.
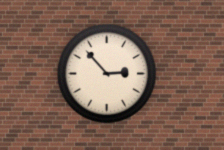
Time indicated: 2:53
